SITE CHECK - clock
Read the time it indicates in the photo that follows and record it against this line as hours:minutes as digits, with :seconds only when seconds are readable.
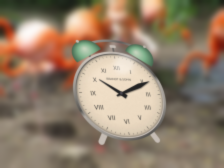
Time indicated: 10:11
